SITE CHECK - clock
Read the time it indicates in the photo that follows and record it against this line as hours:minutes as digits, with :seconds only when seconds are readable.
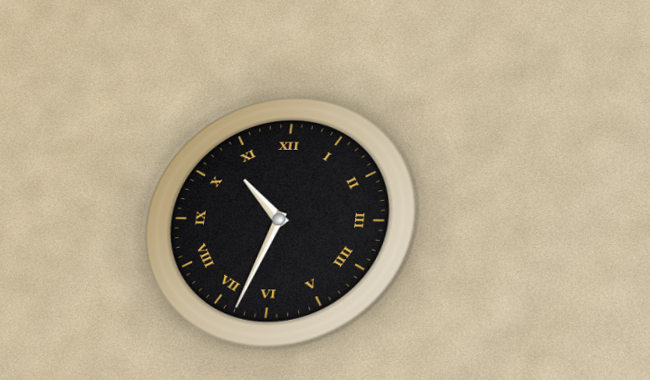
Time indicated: 10:33
